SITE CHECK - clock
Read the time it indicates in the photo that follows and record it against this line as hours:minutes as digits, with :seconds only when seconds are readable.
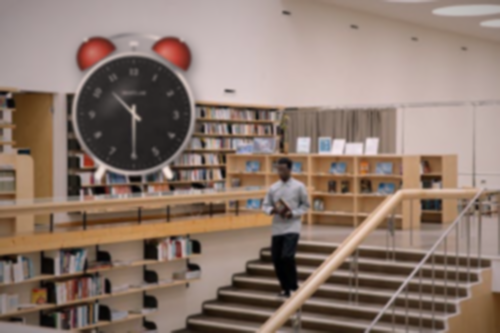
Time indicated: 10:30
